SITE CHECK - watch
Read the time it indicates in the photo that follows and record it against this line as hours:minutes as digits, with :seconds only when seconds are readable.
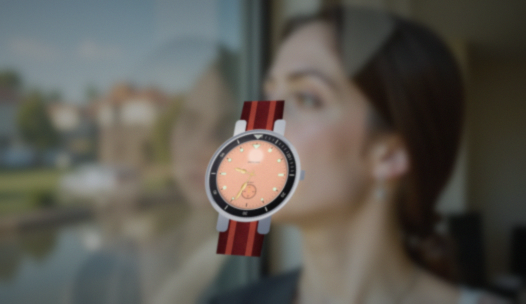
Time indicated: 9:34
